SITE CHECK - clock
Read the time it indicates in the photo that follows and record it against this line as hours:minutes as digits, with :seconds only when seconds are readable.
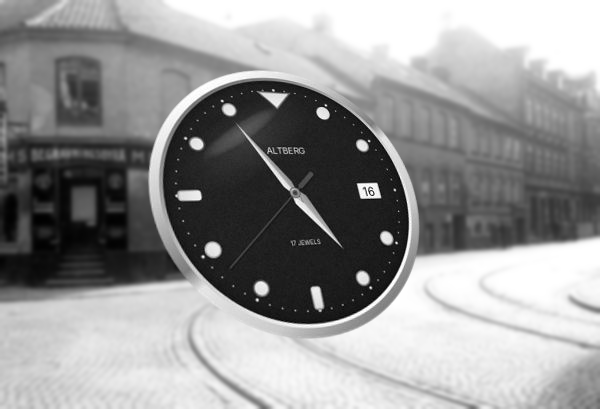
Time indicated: 4:54:38
